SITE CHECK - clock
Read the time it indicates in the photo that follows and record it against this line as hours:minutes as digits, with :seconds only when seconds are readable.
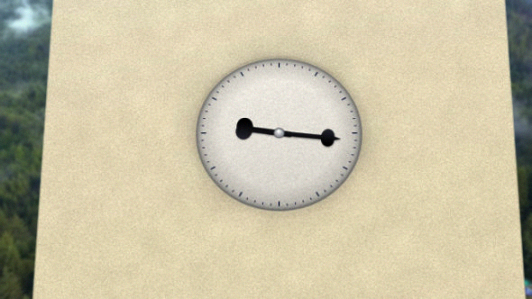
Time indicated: 9:16
